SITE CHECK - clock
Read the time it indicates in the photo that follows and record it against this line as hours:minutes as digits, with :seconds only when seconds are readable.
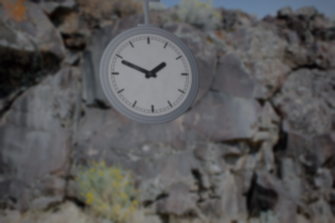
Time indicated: 1:49
